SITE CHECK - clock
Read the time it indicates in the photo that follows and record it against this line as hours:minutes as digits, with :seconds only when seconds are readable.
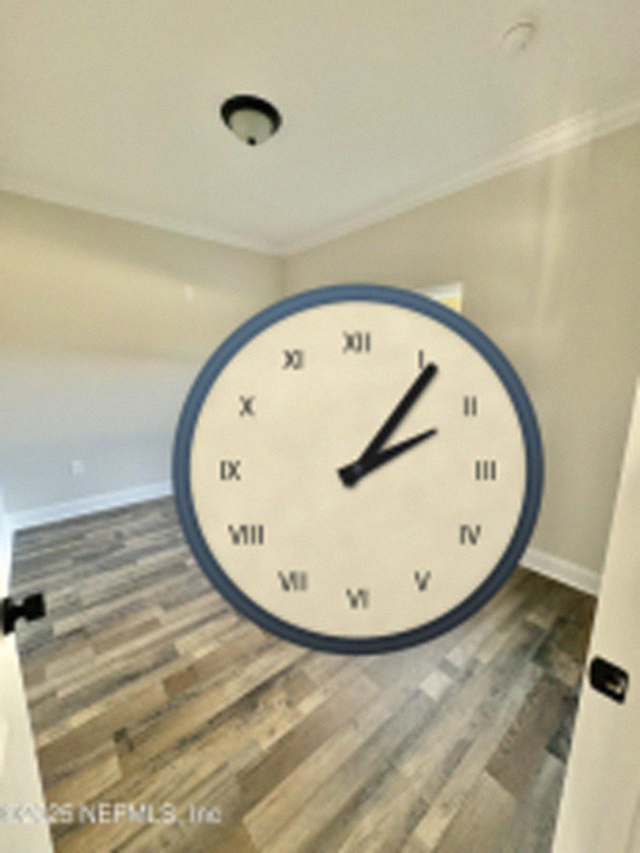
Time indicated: 2:06
